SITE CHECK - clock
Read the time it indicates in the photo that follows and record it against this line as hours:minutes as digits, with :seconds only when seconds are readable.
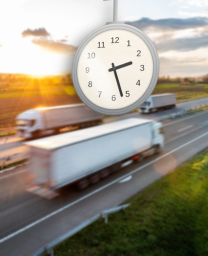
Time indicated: 2:27
